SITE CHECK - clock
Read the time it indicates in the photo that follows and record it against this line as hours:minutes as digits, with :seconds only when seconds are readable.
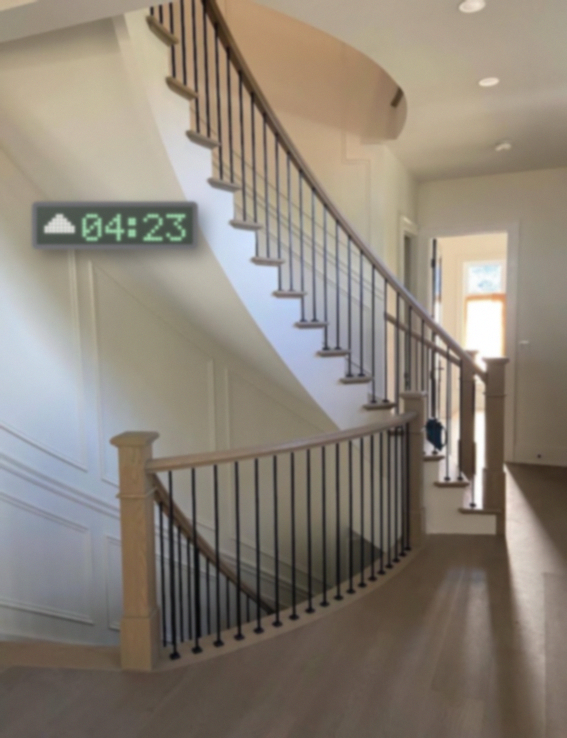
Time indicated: 4:23
